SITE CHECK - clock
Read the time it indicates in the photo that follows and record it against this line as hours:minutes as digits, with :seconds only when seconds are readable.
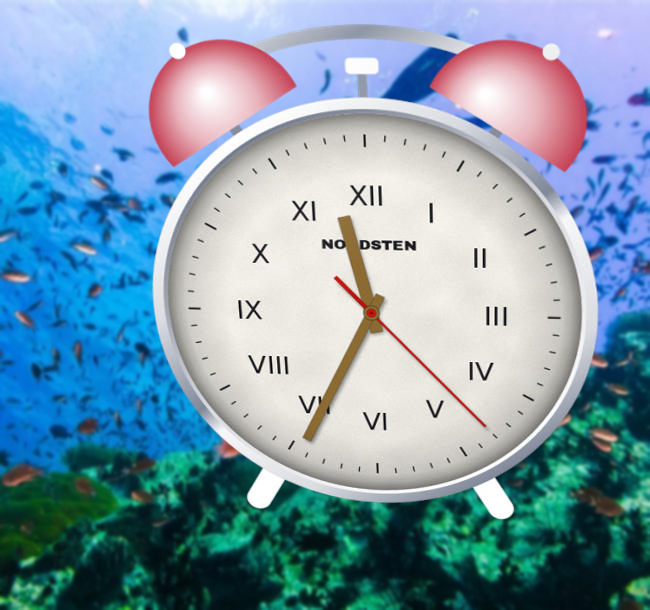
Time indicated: 11:34:23
